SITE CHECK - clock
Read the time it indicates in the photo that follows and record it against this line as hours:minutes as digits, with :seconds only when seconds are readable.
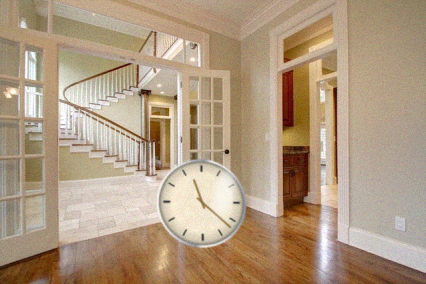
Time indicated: 11:22
